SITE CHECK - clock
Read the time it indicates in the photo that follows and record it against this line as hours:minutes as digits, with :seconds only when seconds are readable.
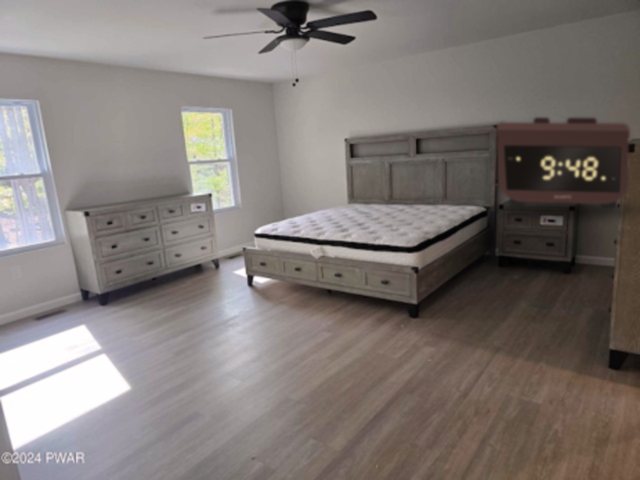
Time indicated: 9:48
